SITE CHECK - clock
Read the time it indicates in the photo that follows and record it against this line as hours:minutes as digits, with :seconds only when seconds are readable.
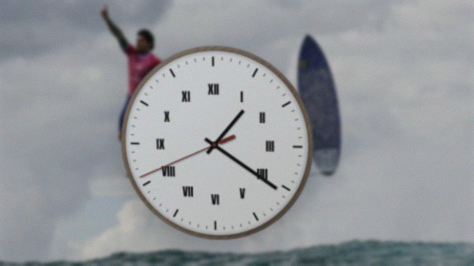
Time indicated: 1:20:41
